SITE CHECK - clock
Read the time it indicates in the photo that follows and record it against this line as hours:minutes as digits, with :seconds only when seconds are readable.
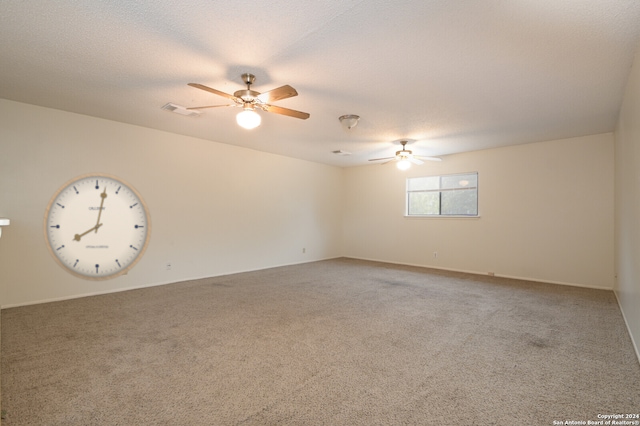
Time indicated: 8:02
